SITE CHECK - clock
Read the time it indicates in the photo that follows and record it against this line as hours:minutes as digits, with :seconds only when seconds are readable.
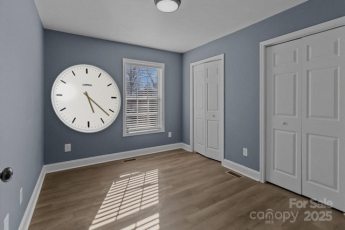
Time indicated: 5:22
